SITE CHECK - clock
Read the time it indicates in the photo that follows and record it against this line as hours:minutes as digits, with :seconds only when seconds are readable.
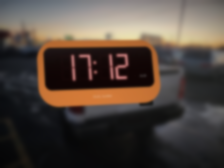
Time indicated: 17:12
